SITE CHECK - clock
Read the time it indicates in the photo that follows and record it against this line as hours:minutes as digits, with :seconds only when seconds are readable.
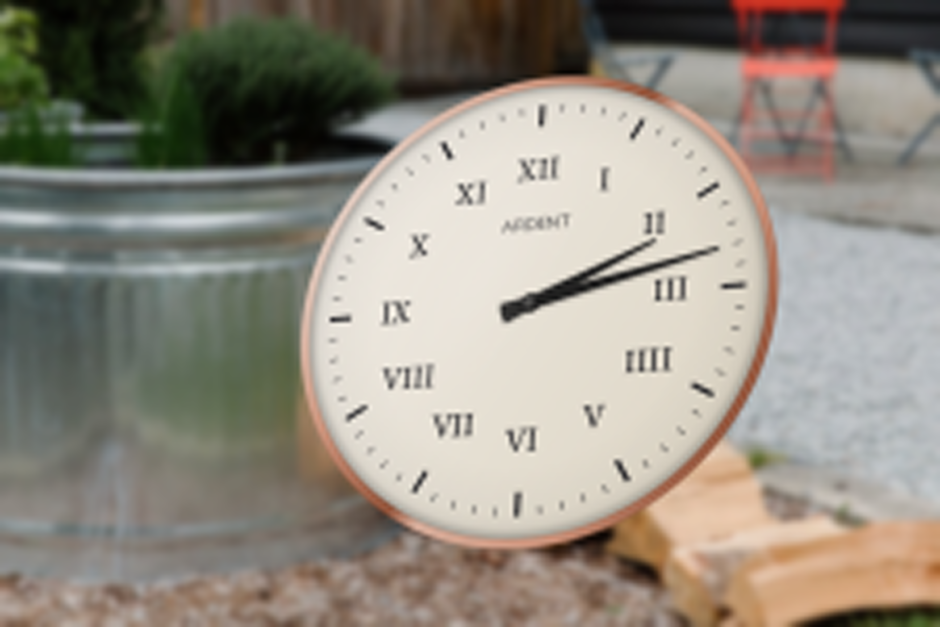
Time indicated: 2:13
